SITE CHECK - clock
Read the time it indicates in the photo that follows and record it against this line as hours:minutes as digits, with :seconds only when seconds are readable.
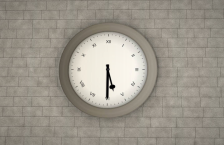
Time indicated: 5:30
